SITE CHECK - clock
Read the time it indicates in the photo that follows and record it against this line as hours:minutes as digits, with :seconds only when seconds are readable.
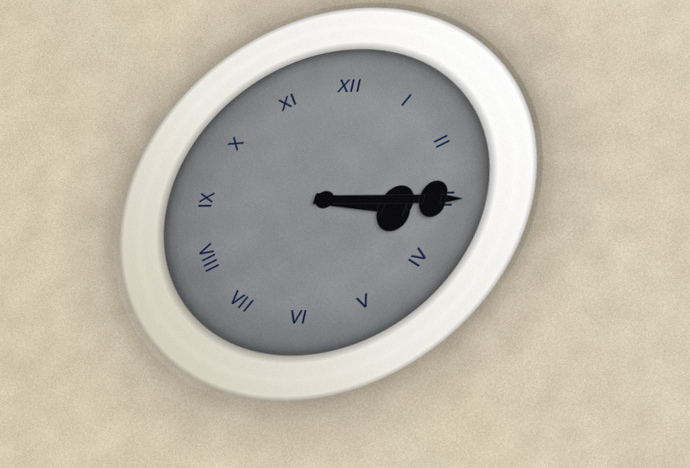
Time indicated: 3:15
